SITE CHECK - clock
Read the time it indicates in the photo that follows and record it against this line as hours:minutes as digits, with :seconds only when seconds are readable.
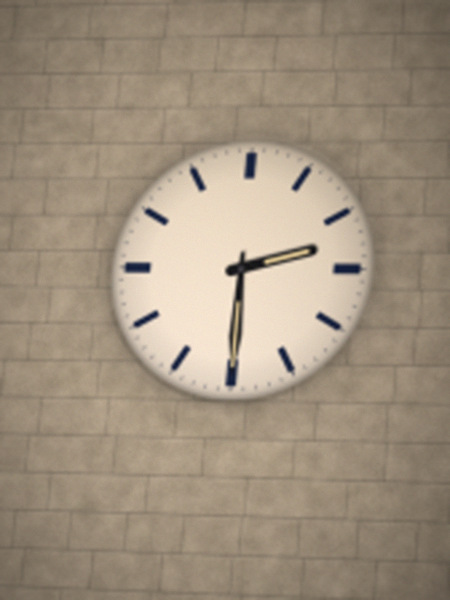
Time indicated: 2:30
